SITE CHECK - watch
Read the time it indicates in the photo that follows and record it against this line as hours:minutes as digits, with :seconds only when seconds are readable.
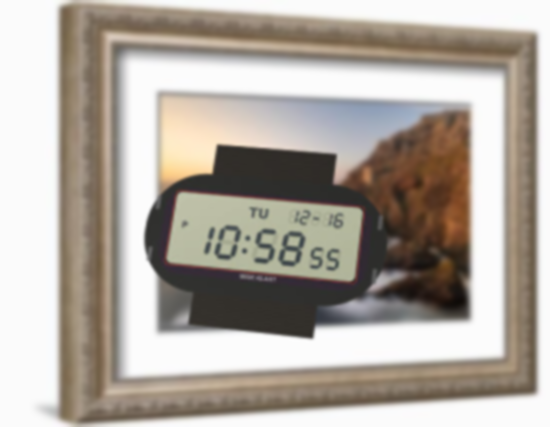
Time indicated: 10:58:55
